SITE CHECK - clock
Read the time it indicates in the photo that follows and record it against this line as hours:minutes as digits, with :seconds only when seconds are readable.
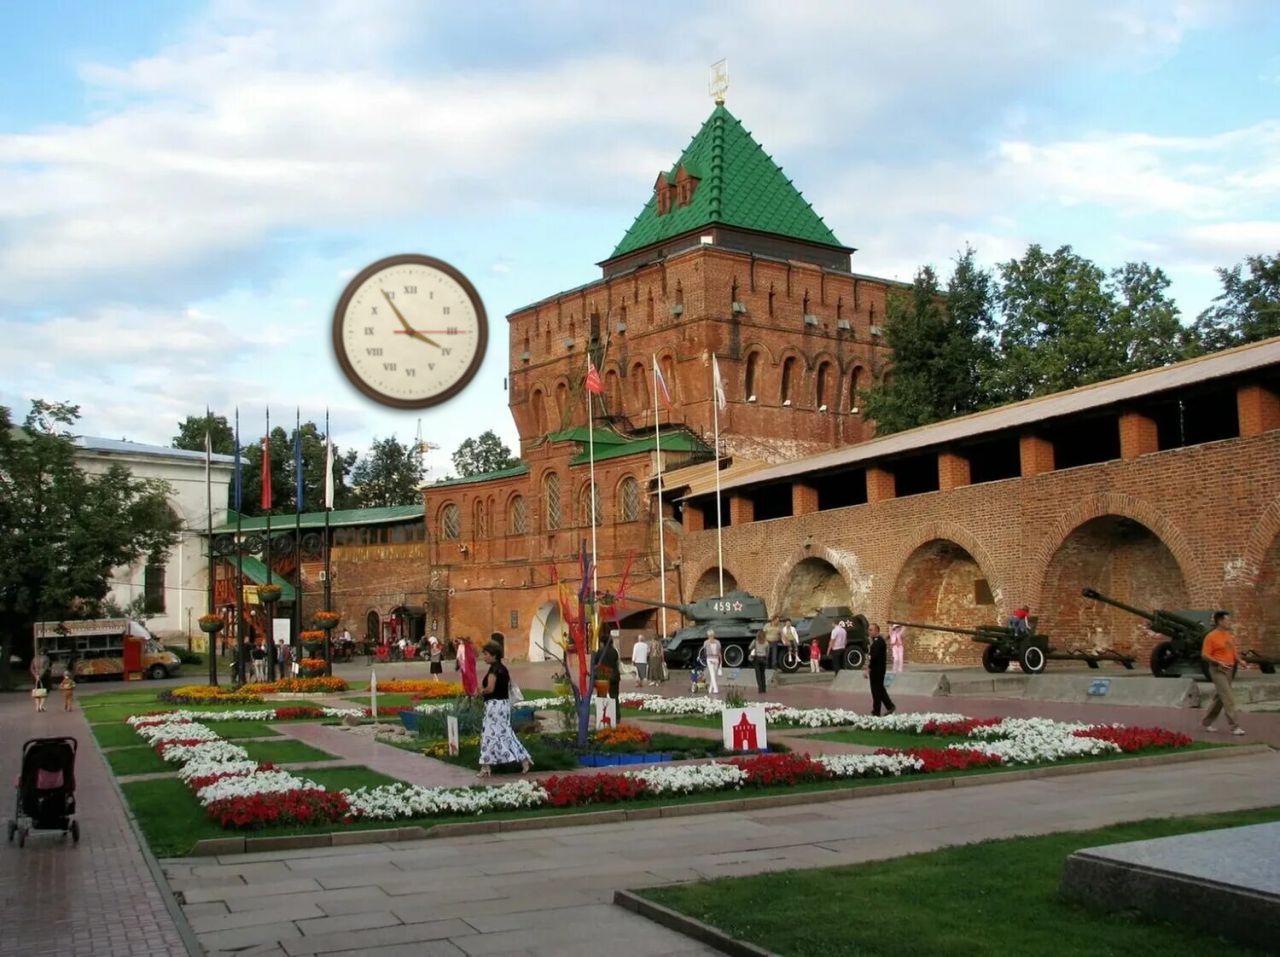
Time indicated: 3:54:15
